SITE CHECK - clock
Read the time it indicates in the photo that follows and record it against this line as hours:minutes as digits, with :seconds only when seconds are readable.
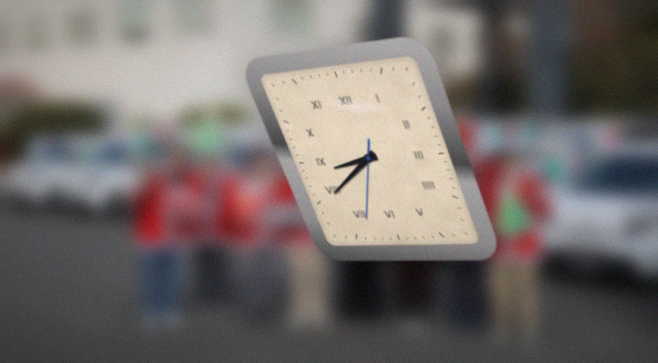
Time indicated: 8:39:34
